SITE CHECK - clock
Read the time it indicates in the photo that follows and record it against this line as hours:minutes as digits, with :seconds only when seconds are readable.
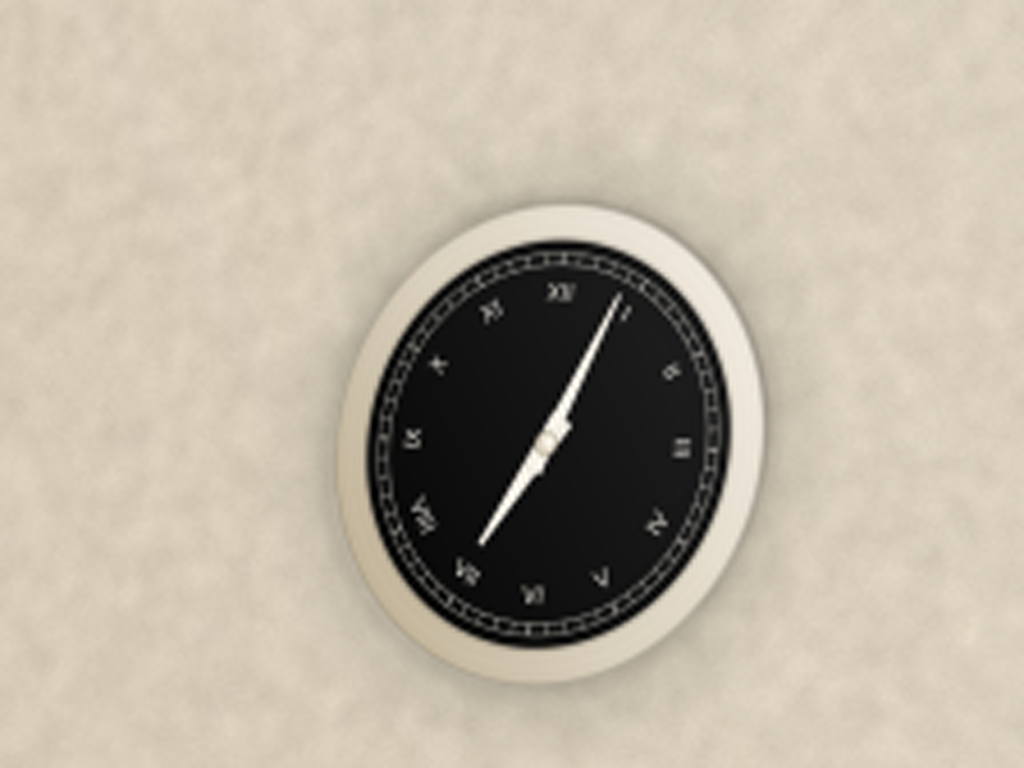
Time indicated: 7:04
